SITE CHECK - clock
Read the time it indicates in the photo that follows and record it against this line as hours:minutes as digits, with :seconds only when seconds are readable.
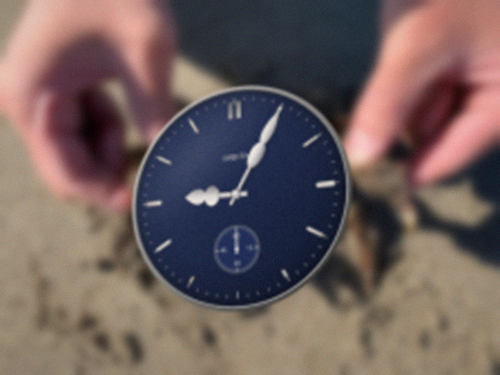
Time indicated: 9:05
